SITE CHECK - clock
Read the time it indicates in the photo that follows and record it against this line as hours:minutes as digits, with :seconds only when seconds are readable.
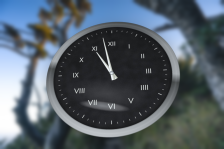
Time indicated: 10:58
